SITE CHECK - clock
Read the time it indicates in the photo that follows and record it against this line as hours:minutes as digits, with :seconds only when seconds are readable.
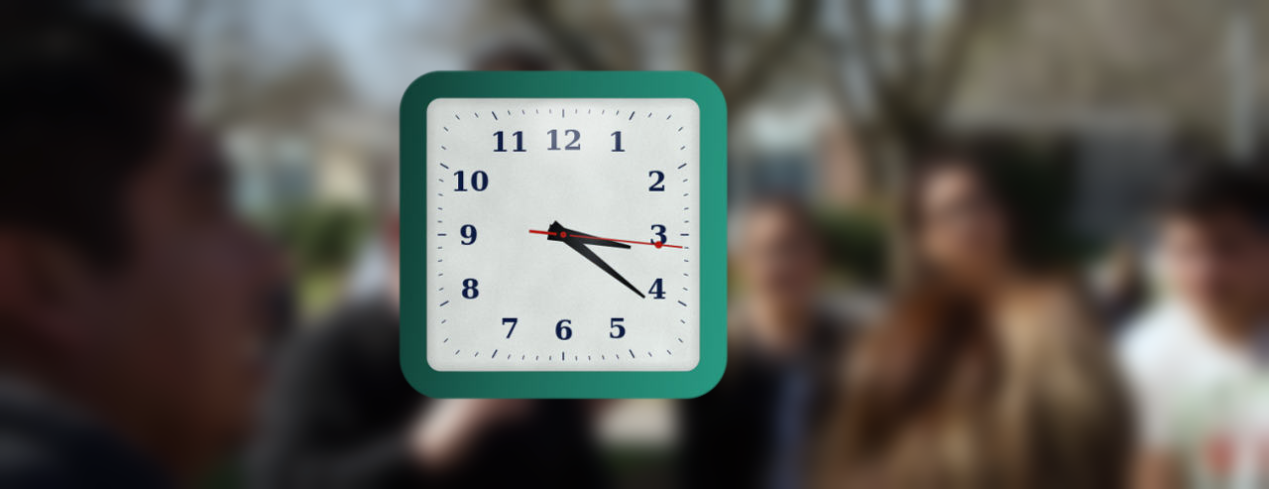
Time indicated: 3:21:16
